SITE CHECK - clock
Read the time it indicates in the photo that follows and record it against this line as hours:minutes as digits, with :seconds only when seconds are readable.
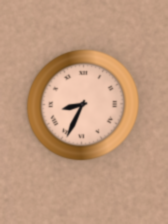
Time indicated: 8:34
